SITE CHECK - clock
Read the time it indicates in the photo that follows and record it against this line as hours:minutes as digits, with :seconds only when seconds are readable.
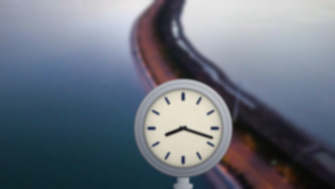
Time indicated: 8:18
